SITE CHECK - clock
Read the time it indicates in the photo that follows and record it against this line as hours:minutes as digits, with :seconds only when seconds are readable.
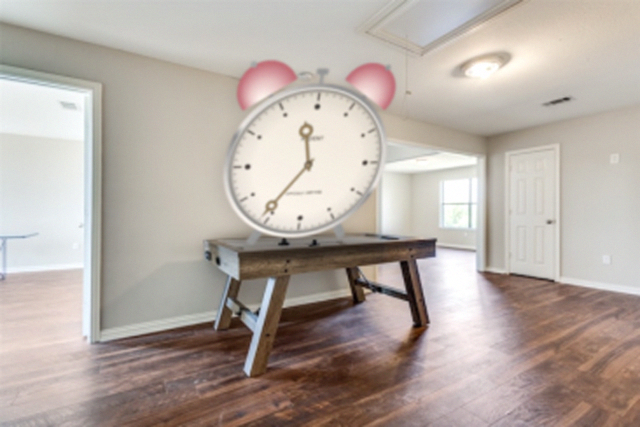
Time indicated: 11:36
